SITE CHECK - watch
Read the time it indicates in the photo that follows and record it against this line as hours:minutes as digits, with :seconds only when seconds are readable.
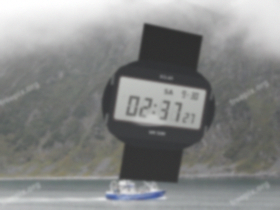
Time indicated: 2:37
